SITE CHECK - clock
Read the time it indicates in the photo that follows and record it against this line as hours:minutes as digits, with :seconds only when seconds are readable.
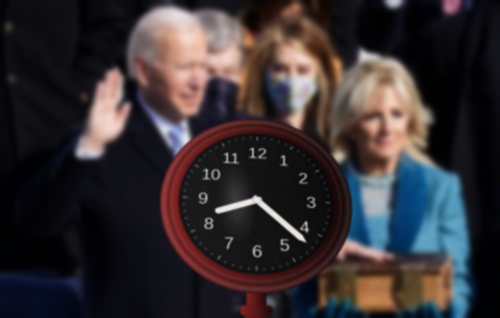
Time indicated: 8:22
